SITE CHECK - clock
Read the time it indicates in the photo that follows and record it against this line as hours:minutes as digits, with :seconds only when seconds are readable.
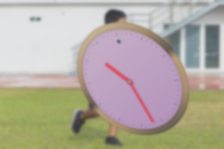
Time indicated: 10:27
